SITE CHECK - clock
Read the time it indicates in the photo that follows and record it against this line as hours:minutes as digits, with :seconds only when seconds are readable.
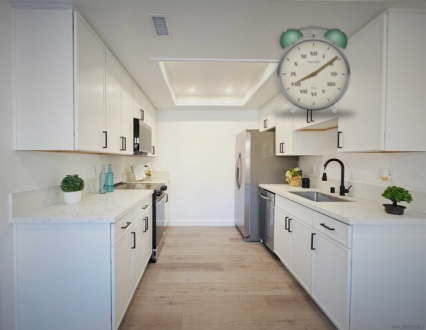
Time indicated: 8:09
